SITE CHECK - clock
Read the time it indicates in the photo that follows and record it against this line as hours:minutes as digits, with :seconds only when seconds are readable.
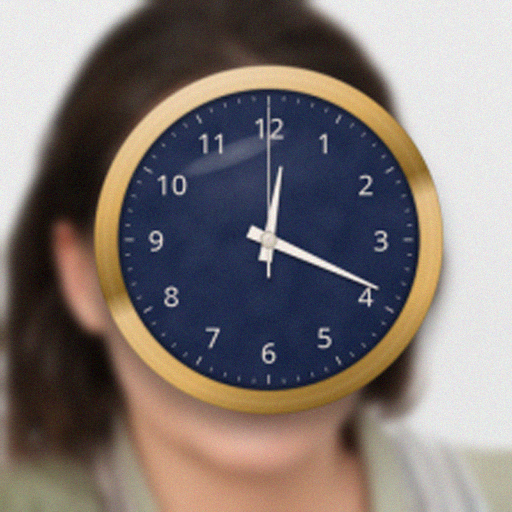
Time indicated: 12:19:00
